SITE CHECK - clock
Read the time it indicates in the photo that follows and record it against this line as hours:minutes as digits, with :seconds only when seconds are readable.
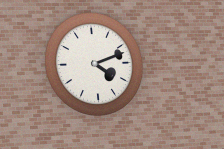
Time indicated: 4:12
